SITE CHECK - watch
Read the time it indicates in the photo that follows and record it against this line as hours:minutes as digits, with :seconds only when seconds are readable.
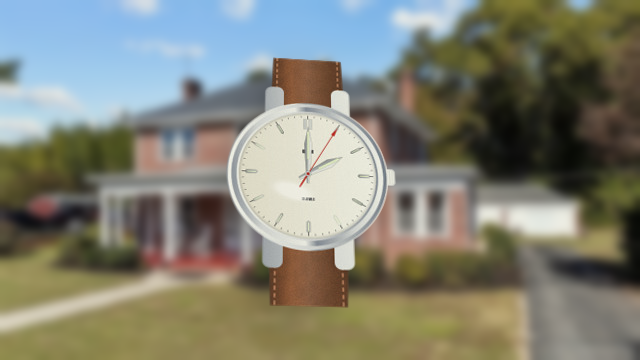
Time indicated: 2:00:05
